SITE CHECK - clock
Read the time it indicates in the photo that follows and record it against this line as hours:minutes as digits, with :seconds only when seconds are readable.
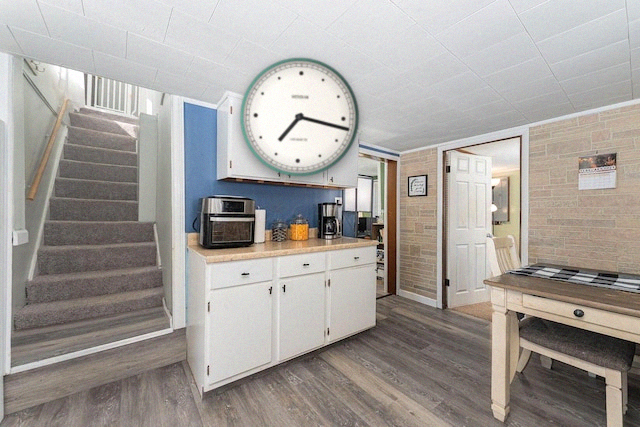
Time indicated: 7:17
